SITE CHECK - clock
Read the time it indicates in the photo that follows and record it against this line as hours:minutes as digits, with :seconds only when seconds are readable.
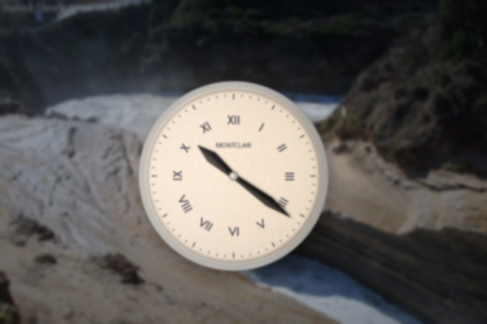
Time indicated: 10:21
